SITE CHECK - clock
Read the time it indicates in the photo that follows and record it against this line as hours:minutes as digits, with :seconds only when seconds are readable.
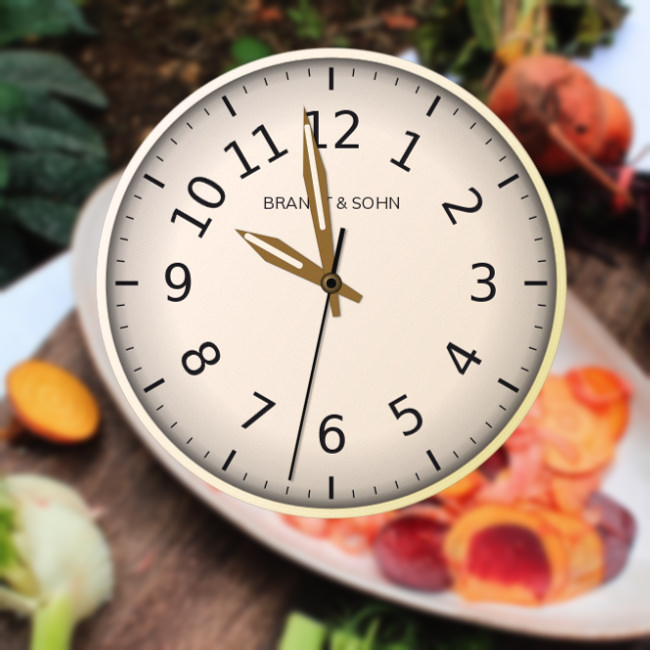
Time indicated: 9:58:32
